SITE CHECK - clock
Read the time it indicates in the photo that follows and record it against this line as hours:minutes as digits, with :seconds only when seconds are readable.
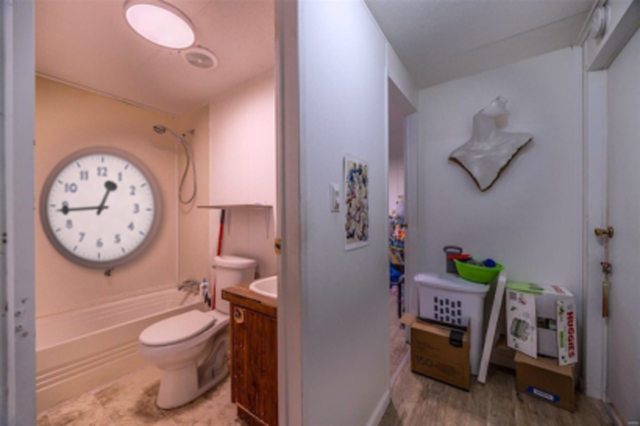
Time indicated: 12:44
